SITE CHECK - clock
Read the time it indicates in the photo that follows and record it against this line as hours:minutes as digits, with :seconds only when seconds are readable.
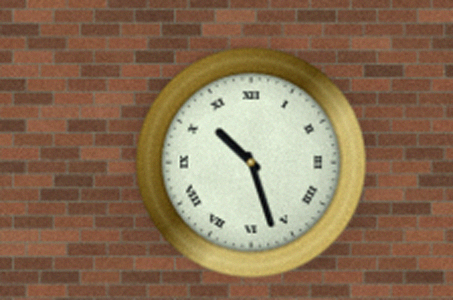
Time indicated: 10:27
